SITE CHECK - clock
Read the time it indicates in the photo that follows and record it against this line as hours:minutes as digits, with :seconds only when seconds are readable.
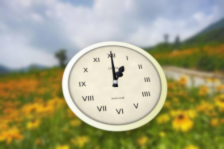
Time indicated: 1:00
